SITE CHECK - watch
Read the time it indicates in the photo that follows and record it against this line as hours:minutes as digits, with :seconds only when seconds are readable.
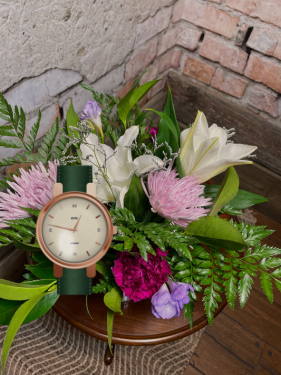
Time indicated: 12:47
